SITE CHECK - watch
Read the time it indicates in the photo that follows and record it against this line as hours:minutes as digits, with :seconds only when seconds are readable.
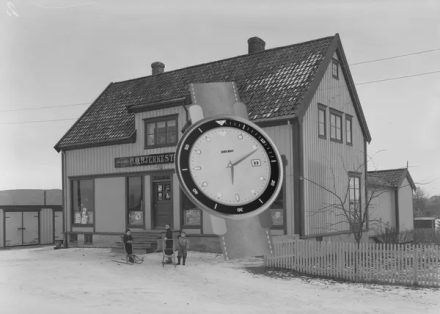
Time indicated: 6:11
